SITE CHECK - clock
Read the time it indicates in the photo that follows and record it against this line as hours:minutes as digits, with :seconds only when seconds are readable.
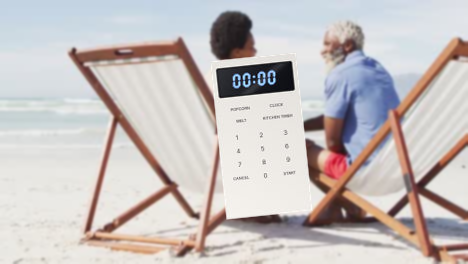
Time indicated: 0:00
